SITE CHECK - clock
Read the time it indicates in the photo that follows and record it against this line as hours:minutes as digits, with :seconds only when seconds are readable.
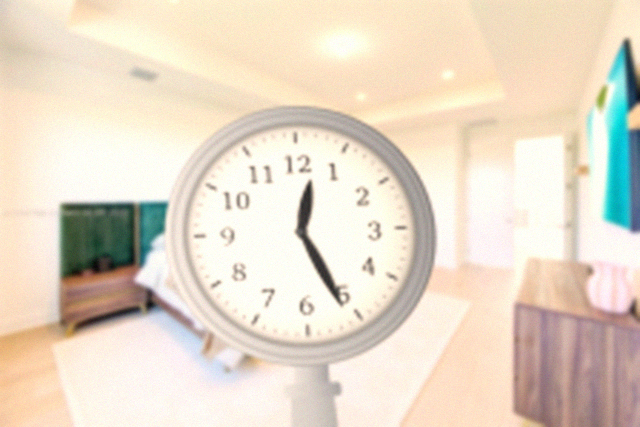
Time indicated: 12:26
